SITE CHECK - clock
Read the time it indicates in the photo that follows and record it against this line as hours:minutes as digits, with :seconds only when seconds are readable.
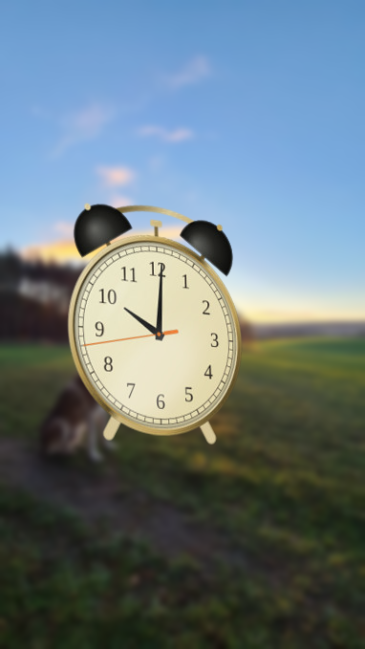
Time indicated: 10:00:43
